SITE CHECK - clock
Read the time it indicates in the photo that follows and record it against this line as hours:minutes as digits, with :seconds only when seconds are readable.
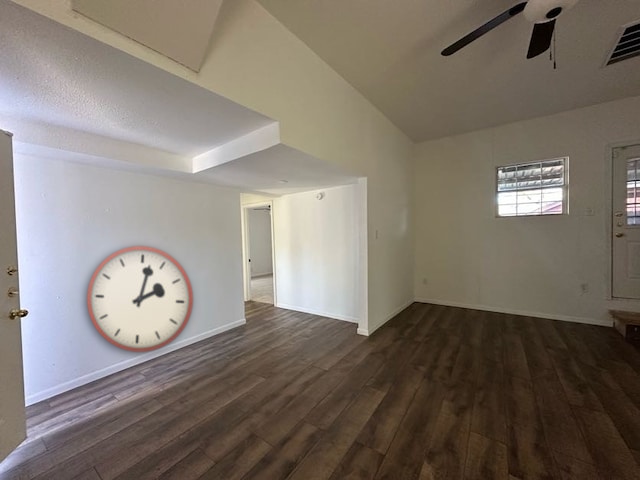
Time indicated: 2:02
